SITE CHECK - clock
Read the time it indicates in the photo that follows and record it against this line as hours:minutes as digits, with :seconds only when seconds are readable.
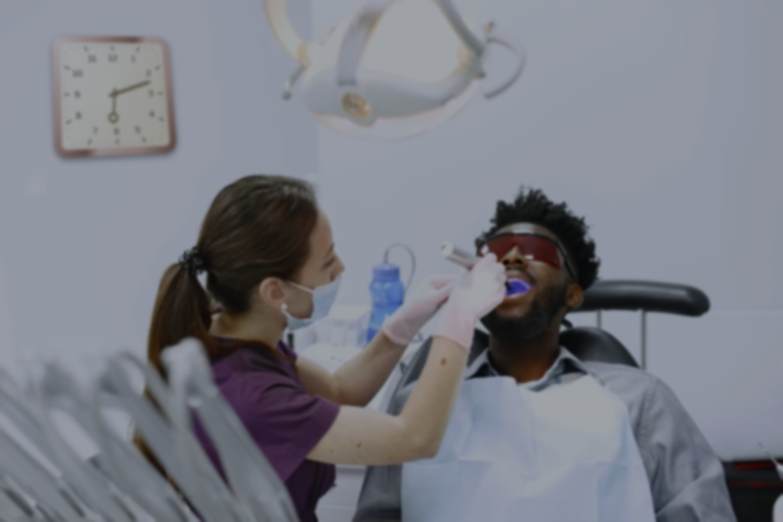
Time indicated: 6:12
